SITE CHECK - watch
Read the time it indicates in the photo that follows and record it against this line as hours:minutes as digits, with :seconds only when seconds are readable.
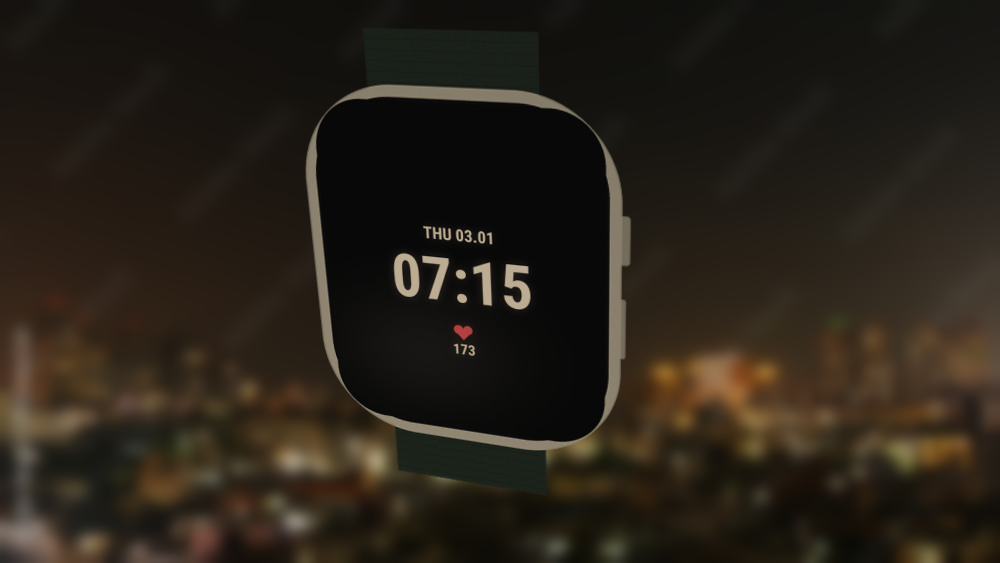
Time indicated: 7:15
